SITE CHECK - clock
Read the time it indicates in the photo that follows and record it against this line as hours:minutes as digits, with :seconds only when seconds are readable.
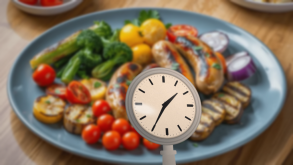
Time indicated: 1:35
